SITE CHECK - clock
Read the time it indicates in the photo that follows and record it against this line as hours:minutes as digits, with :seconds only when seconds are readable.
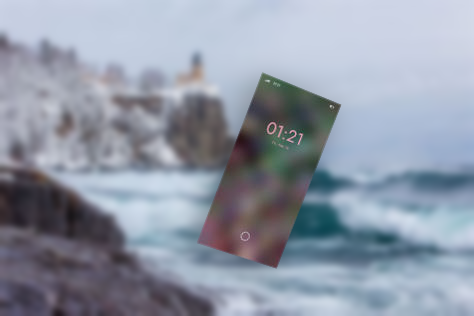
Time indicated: 1:21
